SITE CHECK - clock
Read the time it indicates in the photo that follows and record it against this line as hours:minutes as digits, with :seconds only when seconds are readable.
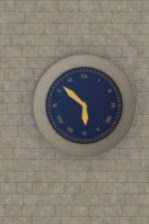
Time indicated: 5:52
